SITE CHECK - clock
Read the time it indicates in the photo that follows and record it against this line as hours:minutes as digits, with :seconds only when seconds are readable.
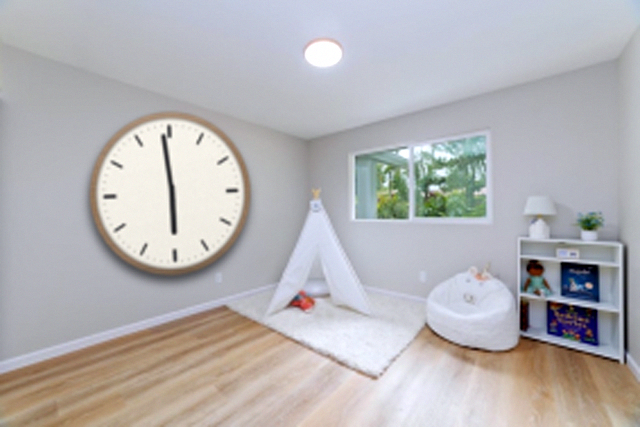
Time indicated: 5:59
